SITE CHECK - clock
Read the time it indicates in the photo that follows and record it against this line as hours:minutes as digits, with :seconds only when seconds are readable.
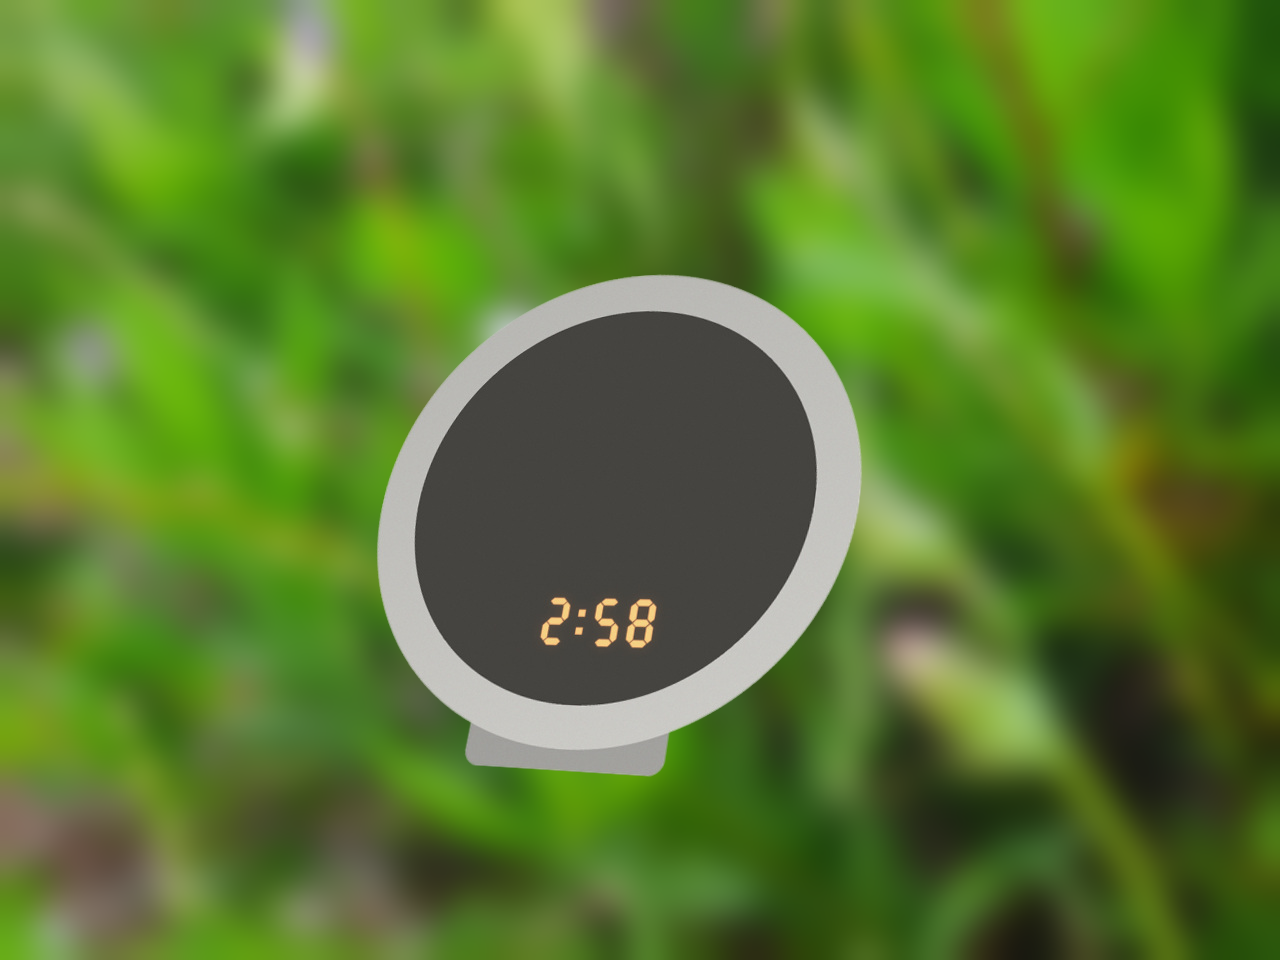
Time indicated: 2:58
